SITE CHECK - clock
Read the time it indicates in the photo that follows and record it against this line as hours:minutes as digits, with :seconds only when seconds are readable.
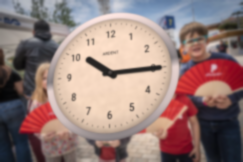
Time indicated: 10:15
